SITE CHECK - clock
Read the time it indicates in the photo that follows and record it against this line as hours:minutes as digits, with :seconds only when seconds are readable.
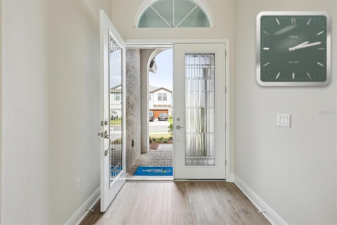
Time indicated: 2:13
